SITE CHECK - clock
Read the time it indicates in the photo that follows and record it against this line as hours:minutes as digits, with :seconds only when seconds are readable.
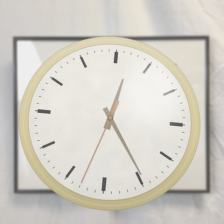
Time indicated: 12:24:33
